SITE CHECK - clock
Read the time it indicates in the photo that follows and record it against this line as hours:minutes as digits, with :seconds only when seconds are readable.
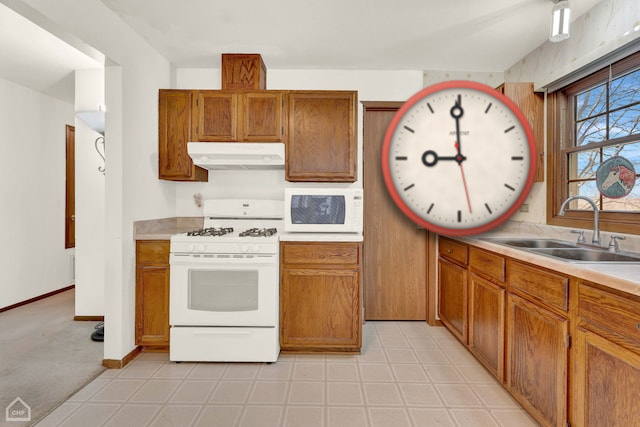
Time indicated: 8:59:28
